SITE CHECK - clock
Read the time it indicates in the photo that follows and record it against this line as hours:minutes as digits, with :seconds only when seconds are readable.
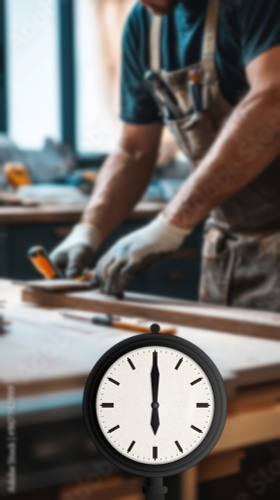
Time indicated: 6:00
